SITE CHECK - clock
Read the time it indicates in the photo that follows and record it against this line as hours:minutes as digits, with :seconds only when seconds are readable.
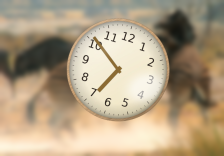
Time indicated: 6:51
